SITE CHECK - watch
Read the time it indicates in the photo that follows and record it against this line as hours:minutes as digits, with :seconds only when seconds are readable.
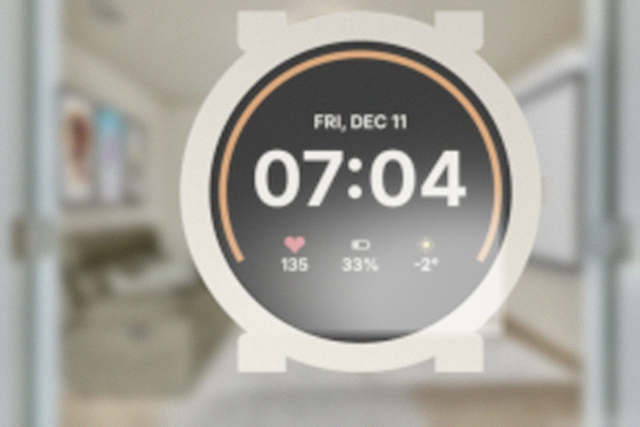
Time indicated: 7:04
